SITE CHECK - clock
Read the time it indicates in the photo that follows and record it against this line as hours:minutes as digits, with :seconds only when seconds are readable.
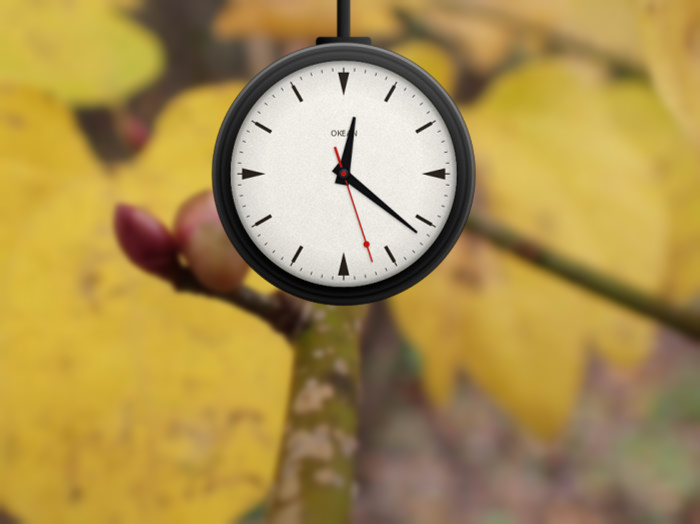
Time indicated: 12:21:27
